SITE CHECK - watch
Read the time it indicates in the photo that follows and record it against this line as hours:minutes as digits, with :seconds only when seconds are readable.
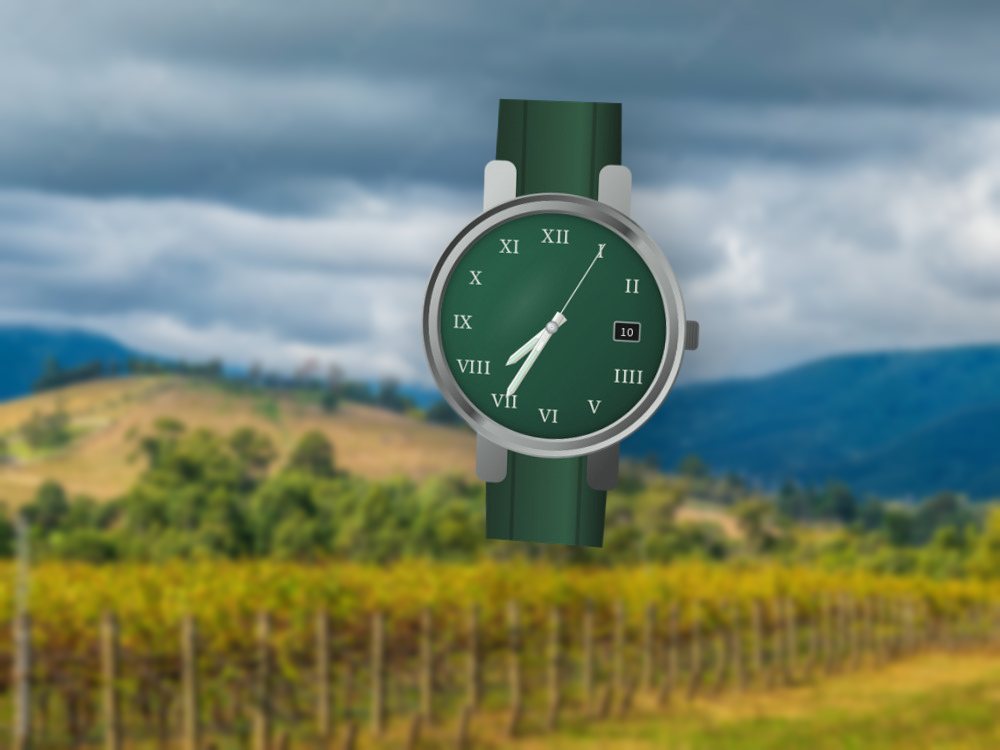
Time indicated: 7:35:05
